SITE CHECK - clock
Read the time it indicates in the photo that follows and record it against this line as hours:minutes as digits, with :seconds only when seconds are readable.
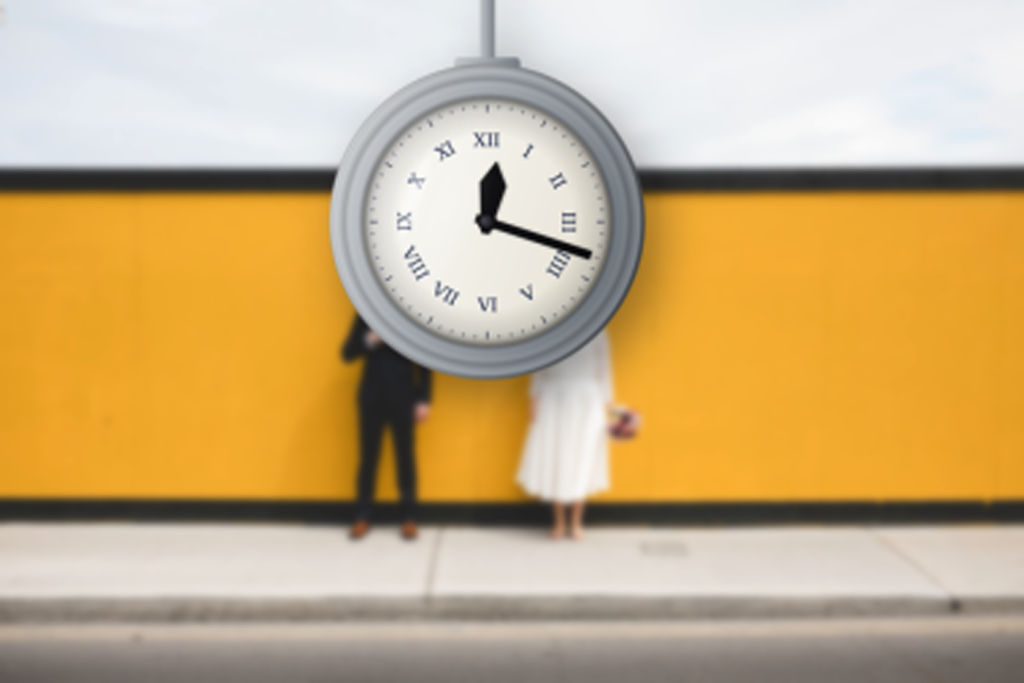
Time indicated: 12:18
